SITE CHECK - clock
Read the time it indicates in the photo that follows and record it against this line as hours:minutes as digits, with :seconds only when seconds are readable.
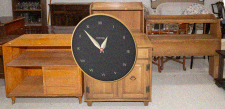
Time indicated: 12:53
